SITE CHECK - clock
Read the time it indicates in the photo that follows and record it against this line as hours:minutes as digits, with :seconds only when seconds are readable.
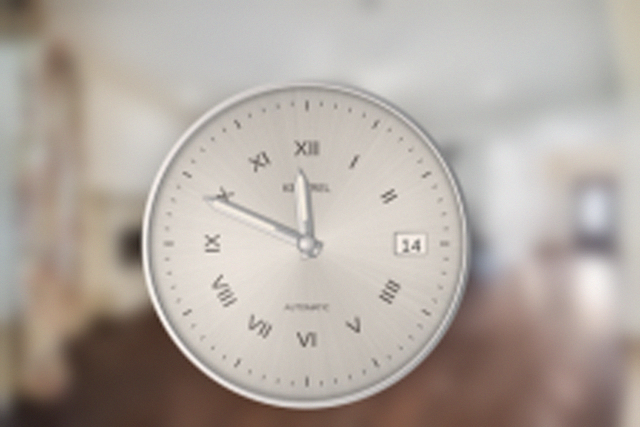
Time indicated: 11:49
